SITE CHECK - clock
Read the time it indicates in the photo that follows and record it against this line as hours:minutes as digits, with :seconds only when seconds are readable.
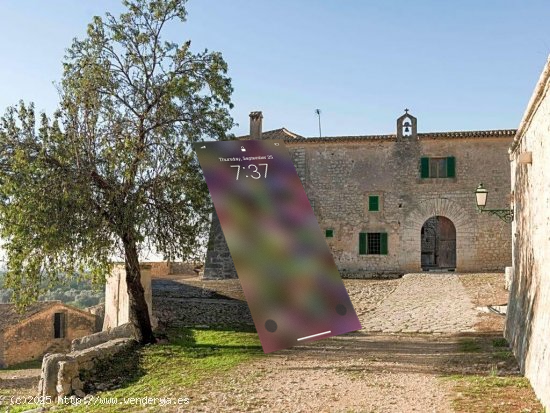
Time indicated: 7:37
